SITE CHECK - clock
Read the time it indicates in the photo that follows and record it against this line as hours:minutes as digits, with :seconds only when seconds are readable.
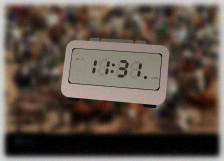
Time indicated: 11:31
